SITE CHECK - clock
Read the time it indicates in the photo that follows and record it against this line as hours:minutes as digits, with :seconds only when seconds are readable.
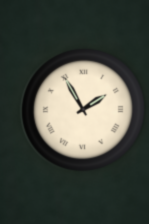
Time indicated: 1:55
